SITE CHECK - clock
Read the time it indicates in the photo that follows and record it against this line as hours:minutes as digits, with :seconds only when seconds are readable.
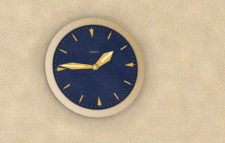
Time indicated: 1:46
